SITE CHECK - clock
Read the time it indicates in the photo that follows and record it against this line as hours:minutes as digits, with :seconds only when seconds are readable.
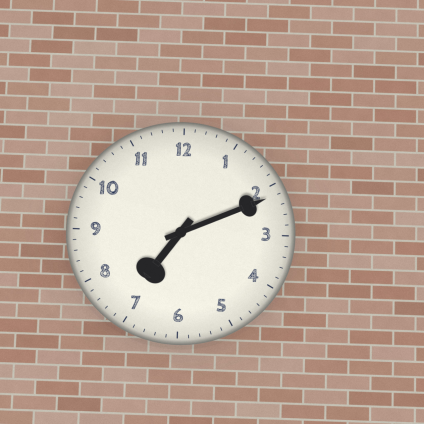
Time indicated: 7:11
